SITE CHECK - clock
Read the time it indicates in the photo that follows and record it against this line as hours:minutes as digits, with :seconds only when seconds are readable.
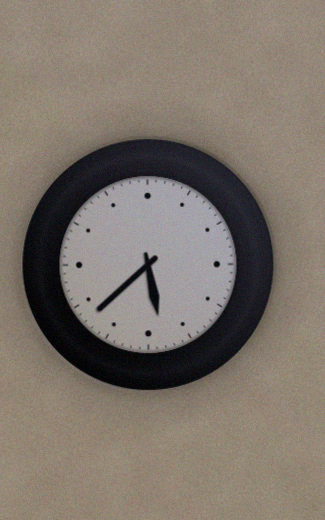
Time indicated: 5:38
